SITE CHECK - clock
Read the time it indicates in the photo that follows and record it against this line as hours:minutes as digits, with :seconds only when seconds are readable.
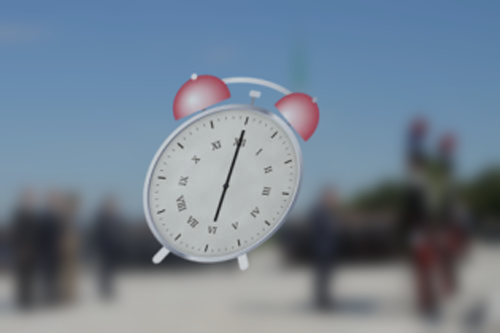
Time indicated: 6:00
